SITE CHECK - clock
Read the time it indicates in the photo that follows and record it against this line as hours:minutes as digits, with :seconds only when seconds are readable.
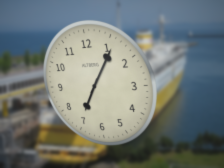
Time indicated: 7:06
